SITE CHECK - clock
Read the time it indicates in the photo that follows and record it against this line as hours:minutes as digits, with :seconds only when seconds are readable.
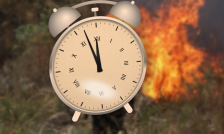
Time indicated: 11:57
